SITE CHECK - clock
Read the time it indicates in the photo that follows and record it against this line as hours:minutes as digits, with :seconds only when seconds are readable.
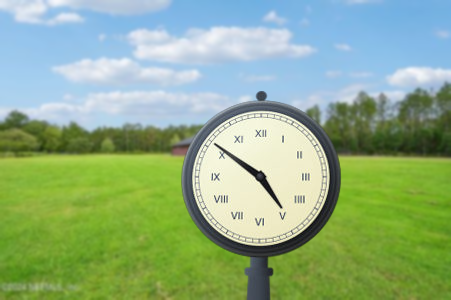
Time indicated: 4:51
